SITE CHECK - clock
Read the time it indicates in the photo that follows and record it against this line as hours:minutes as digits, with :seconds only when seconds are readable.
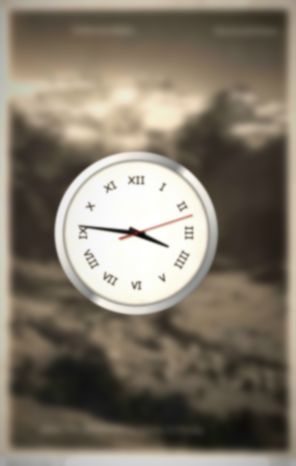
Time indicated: 3:46:12
